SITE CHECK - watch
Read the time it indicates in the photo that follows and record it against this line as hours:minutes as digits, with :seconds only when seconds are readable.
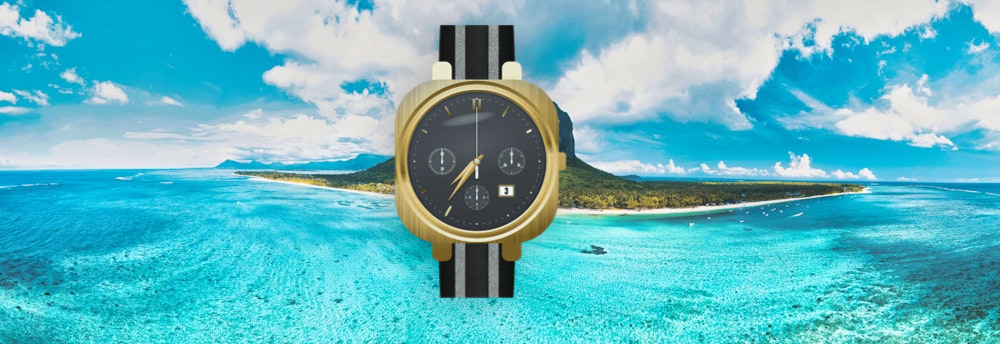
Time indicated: 7:36
